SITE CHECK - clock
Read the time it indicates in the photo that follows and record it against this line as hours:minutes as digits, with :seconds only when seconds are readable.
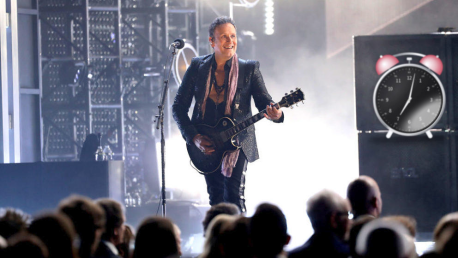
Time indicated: 7:02
